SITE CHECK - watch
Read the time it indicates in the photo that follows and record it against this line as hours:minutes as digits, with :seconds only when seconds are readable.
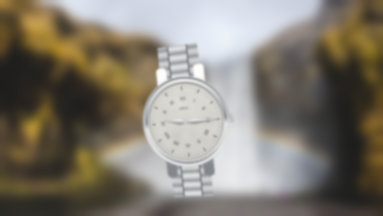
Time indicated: 9:15
